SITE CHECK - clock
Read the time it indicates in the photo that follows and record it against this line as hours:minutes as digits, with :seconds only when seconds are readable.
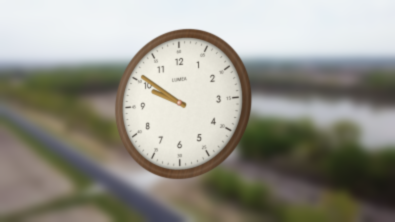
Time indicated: 9:51
